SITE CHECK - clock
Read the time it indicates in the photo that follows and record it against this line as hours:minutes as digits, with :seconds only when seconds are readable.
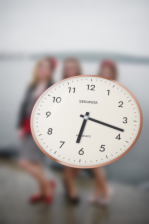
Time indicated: 6:18
